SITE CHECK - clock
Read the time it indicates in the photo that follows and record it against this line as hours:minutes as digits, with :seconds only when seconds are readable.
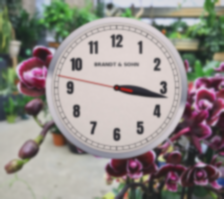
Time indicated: 3:16:47
